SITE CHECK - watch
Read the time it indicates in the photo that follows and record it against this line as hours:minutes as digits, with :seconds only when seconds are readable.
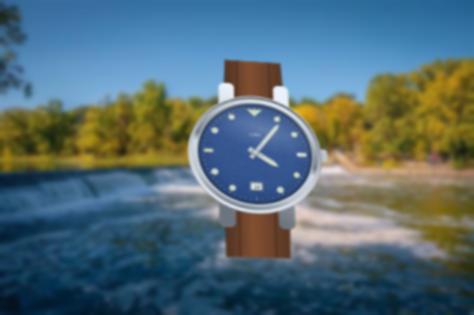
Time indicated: 4:06
